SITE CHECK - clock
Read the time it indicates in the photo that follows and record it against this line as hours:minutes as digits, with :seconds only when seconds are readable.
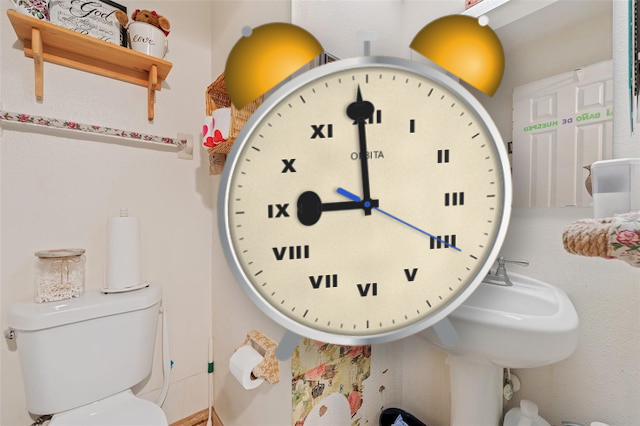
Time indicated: 8:59:20
